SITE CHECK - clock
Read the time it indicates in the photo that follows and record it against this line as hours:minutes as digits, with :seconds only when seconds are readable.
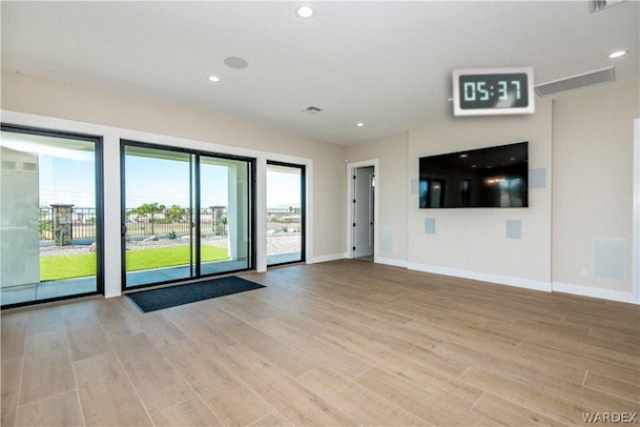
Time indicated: 5:37
